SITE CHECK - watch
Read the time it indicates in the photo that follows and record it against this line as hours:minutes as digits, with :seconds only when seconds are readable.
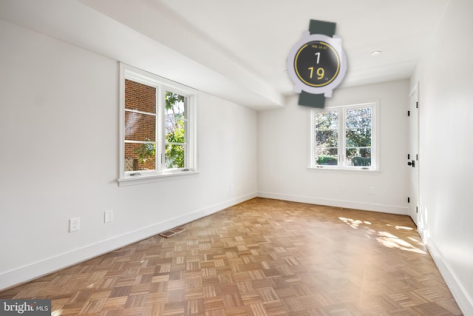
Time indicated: 1:19
